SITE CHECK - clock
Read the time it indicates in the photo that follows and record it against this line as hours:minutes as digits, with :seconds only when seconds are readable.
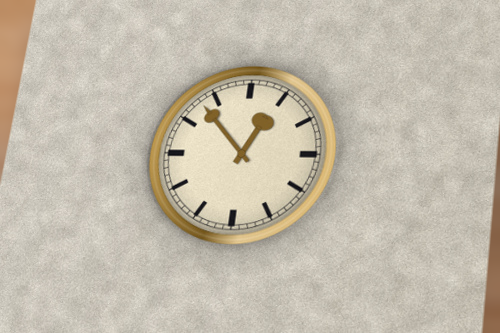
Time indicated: 12:53
